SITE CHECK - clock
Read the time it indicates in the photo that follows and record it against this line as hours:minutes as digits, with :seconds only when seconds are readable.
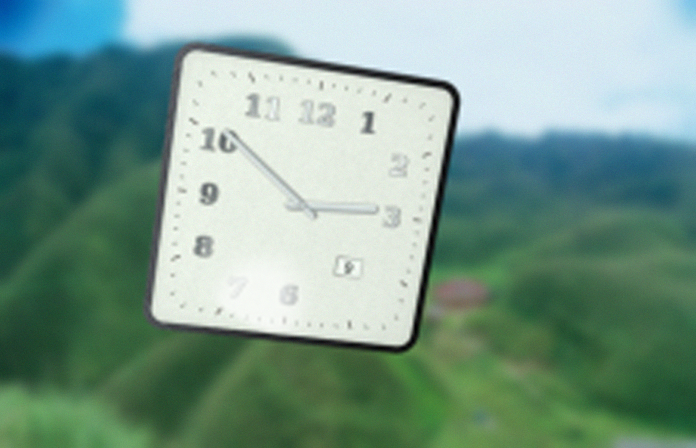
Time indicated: 2:51
